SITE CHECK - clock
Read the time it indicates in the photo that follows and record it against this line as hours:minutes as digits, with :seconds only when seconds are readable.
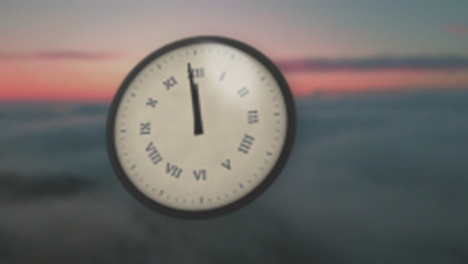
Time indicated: 11:59
